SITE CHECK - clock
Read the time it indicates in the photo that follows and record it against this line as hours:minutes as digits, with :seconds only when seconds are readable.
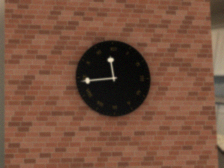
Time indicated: 11:44
